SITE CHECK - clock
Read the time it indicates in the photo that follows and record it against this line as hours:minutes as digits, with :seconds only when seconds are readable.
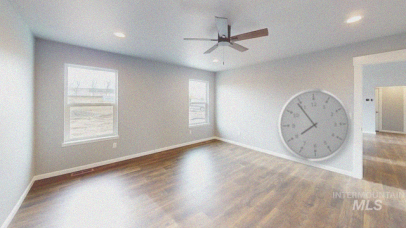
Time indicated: 7:54
